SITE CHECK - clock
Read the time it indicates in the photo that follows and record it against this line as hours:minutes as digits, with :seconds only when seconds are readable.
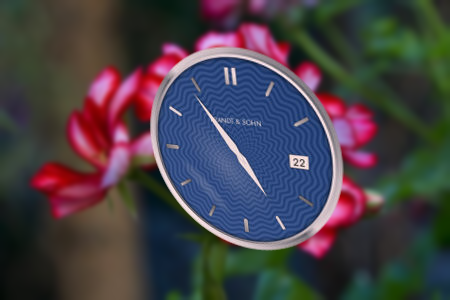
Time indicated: 4:54
